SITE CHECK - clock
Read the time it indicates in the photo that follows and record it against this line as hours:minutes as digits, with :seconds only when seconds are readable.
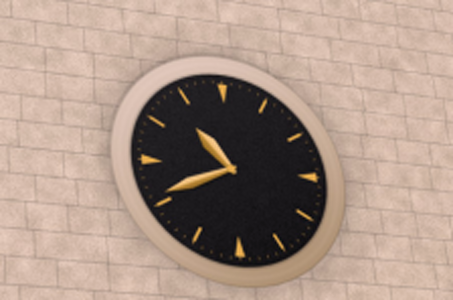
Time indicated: 10:41
